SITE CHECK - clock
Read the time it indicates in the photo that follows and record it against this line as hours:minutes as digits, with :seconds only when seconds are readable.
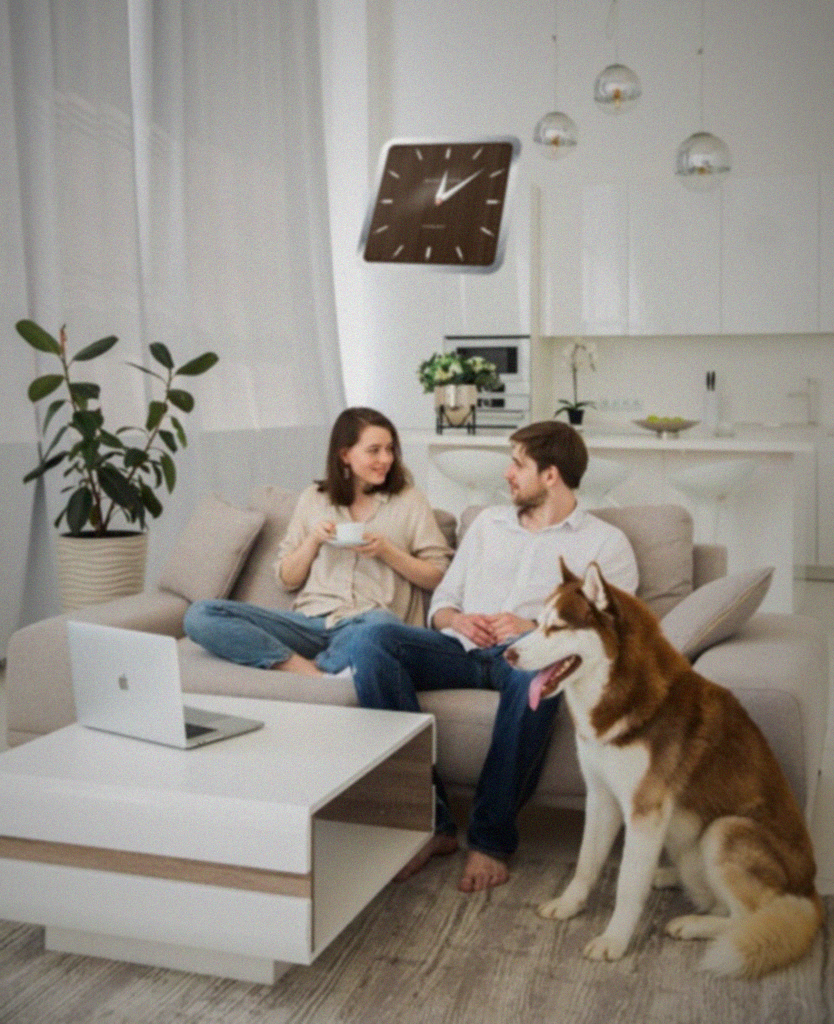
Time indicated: 12:08
